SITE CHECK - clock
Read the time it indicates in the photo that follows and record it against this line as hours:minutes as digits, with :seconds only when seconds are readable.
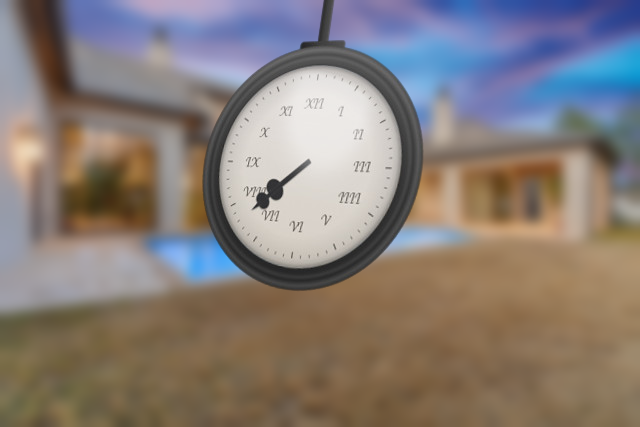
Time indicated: 7:38
